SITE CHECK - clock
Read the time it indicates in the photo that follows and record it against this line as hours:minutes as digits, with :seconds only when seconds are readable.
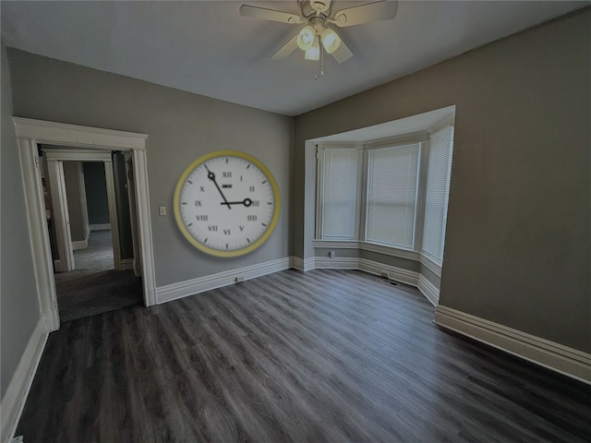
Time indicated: 2:55
